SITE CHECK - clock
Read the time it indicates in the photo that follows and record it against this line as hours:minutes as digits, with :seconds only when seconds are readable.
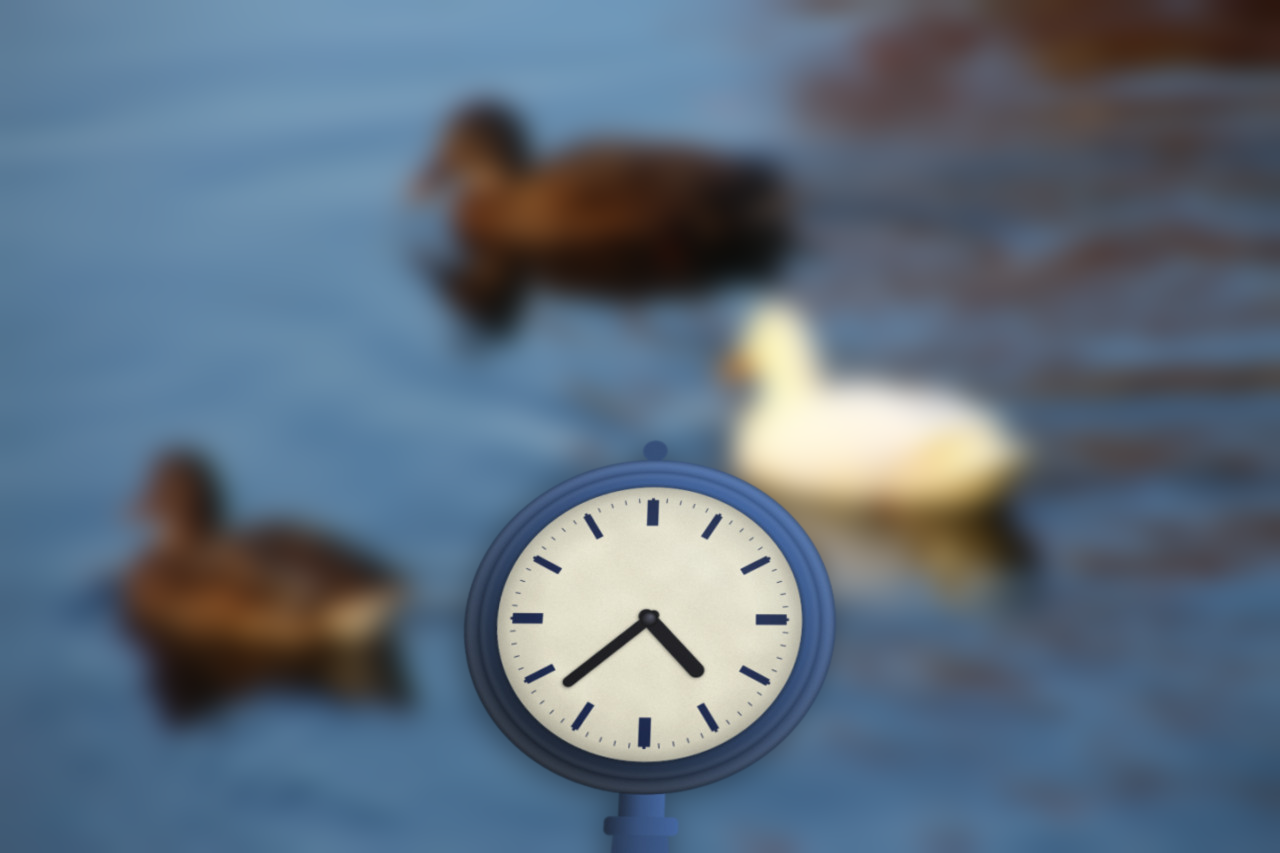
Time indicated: 4:38
